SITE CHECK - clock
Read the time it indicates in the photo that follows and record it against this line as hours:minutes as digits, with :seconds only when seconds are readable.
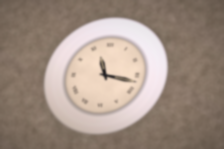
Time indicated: 11:17
